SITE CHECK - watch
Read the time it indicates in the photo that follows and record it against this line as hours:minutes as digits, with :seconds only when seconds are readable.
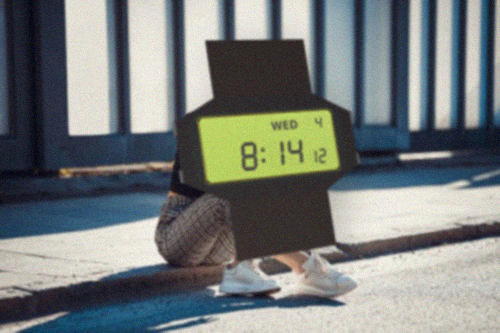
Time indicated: 8:14:12
